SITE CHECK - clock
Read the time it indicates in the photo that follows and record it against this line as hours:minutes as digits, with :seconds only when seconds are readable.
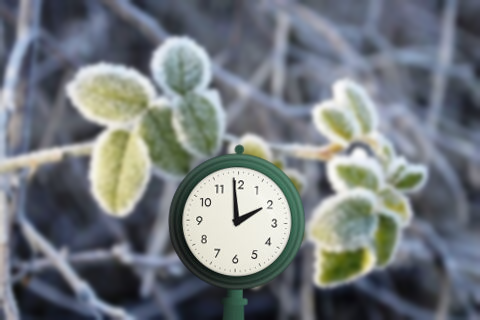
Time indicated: 1:59
